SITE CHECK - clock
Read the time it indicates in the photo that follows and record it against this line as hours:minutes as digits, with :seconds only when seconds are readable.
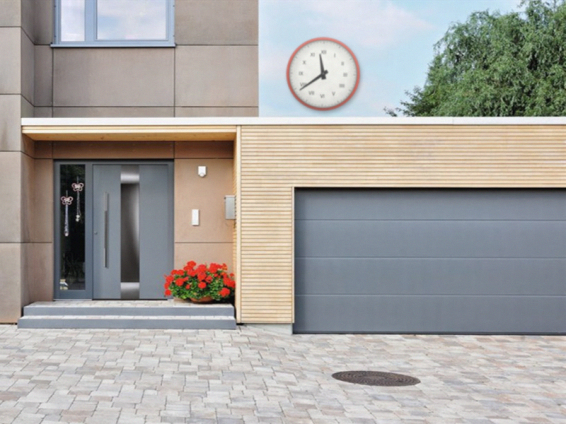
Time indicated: 11:39
